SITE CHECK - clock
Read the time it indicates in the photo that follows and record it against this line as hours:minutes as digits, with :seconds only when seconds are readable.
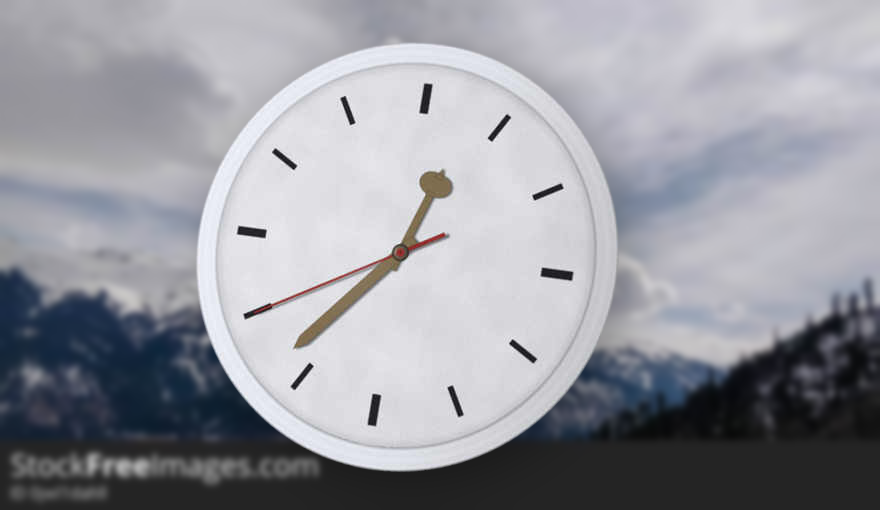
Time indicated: 12:36:40
